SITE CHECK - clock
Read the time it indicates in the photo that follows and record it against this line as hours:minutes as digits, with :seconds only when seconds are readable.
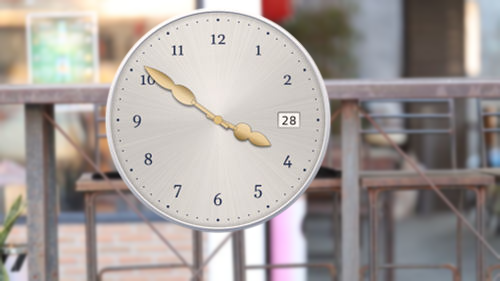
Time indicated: 3:51
